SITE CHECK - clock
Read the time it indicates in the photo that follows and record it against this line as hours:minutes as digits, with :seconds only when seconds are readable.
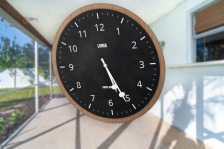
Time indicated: 5:26
